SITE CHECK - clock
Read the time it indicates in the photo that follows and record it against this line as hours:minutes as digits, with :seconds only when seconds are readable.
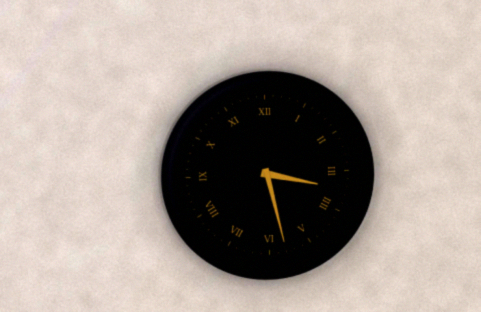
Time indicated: 3:28
